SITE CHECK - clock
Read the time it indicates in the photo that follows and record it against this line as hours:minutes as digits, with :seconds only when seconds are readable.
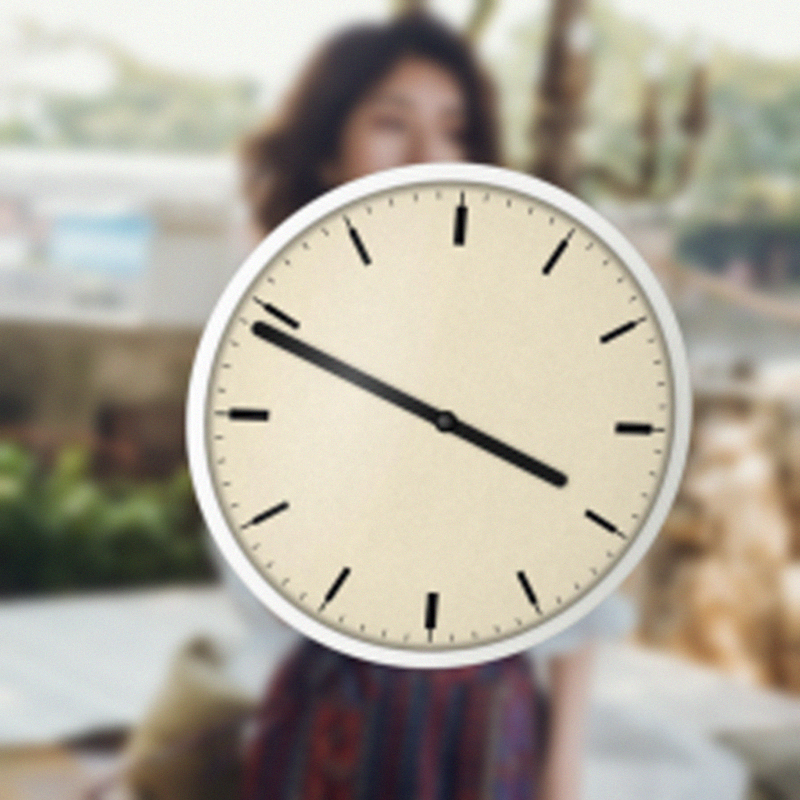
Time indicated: 3:49
